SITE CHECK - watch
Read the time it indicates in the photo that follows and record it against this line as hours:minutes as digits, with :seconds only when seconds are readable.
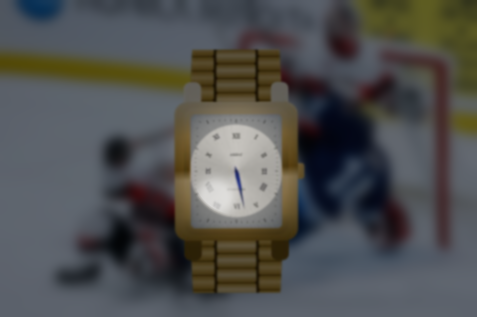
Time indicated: 5:28
